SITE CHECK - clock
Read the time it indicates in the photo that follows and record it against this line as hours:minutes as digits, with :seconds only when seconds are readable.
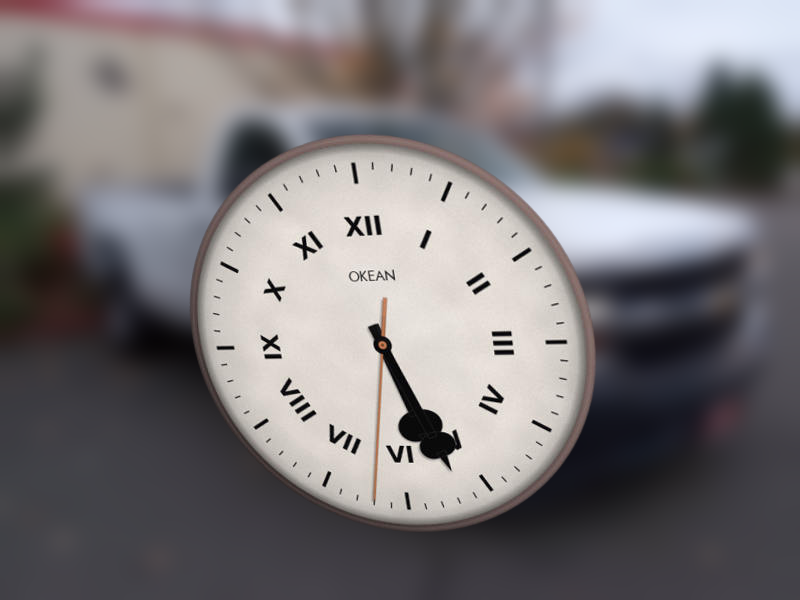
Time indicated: 5:26:32
